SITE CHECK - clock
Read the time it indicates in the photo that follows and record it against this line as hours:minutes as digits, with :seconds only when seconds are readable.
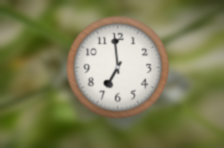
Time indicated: 6:59
